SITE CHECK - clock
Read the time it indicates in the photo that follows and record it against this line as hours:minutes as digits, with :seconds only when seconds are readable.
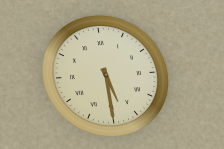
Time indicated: 5:30
